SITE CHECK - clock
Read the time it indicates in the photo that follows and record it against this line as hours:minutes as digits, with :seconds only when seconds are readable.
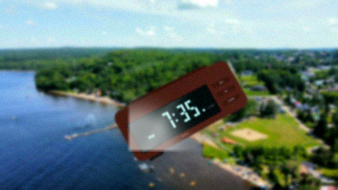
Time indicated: 7:35
